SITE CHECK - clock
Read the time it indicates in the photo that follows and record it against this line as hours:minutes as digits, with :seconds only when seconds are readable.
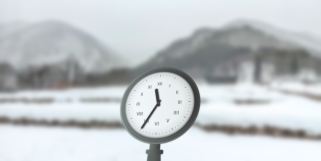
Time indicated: 11:35
